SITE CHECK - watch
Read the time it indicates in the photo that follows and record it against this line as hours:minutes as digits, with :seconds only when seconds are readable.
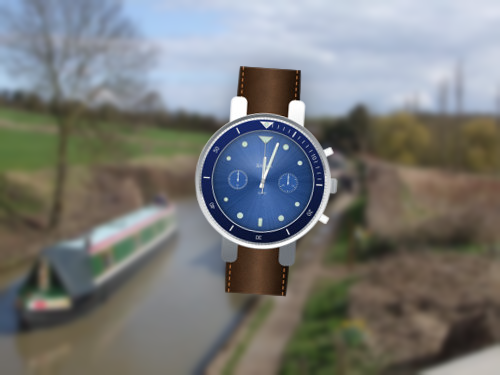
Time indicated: 12:03
